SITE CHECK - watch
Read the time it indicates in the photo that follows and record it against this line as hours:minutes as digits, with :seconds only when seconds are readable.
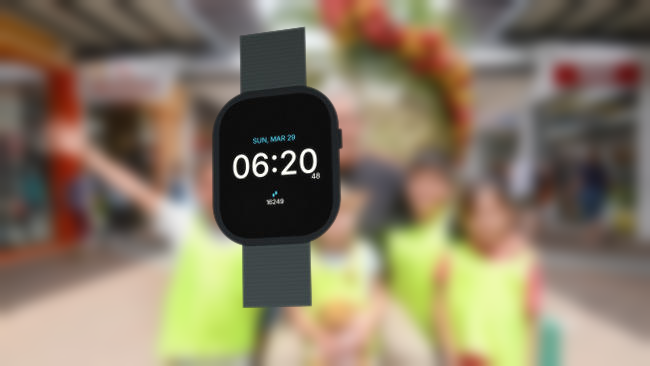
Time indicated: 6:20
